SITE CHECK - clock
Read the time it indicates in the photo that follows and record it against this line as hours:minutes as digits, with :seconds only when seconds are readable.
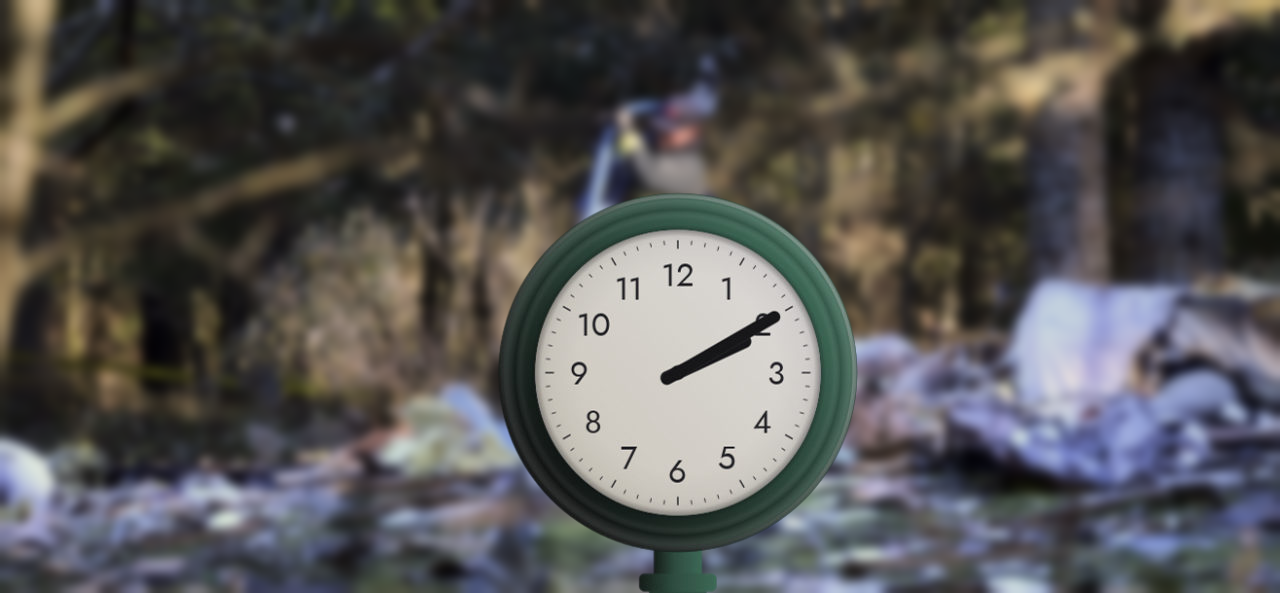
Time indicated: 2:10
